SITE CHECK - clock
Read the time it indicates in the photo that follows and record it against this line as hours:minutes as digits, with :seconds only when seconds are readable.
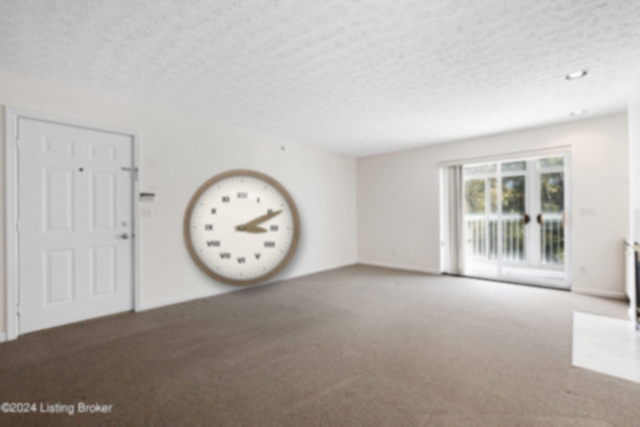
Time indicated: 3:11
